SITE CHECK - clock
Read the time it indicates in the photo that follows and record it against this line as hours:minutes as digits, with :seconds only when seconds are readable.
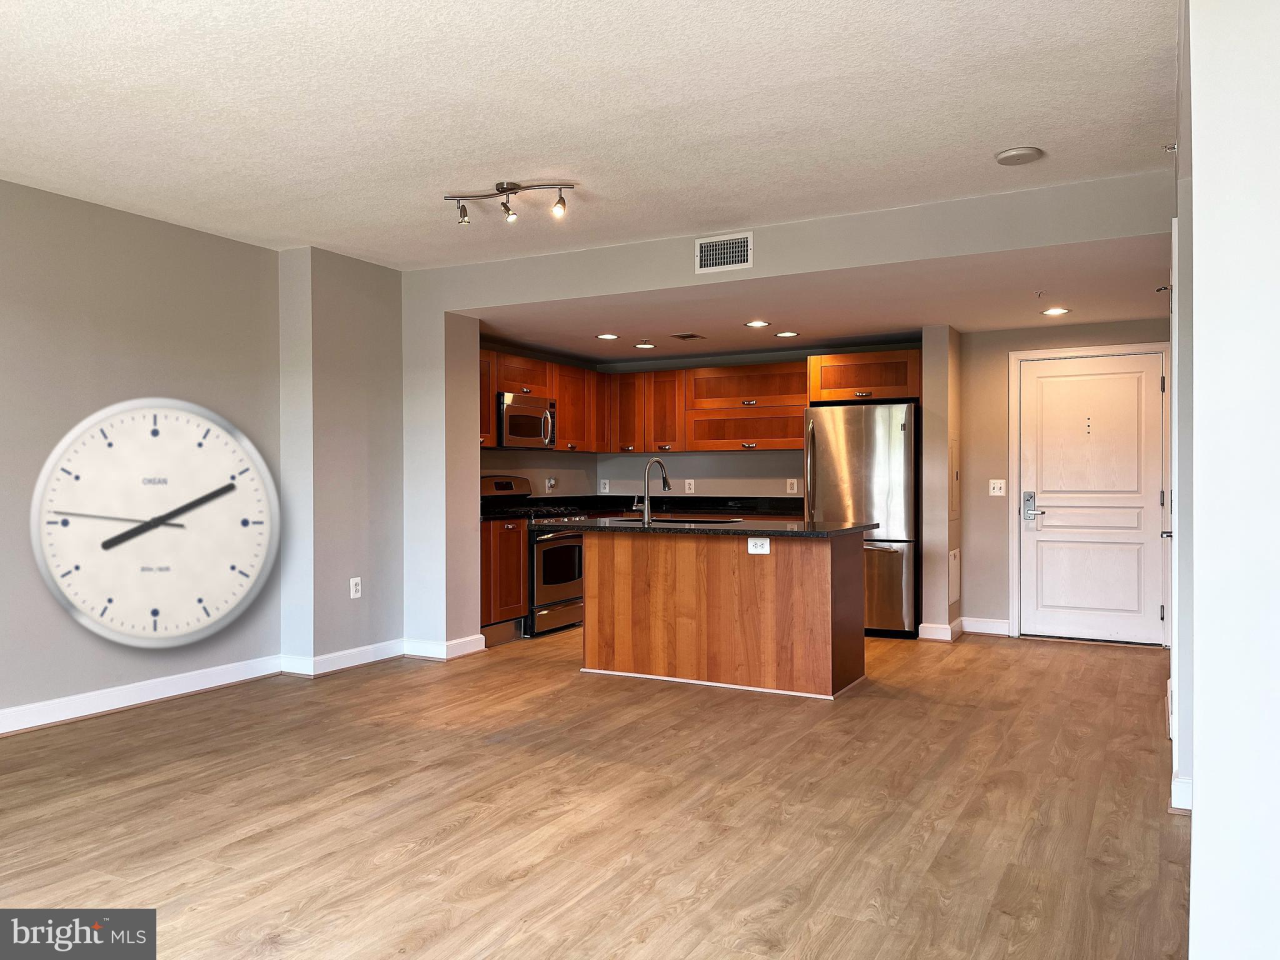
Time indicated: 8:10:46
